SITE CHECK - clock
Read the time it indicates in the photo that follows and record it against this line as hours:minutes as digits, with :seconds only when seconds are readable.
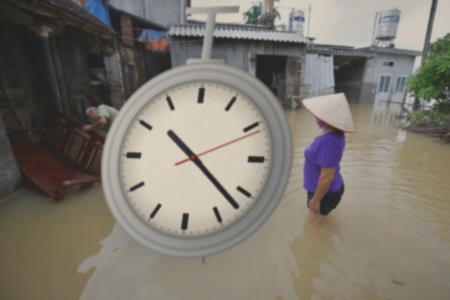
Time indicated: 10:22:11
